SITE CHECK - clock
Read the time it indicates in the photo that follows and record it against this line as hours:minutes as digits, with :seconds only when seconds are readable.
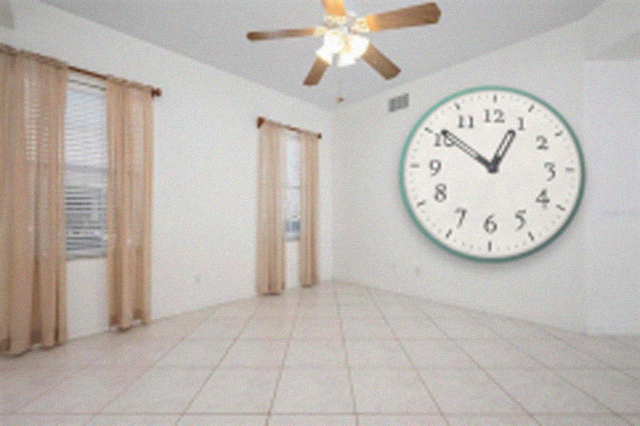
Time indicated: 12:51
